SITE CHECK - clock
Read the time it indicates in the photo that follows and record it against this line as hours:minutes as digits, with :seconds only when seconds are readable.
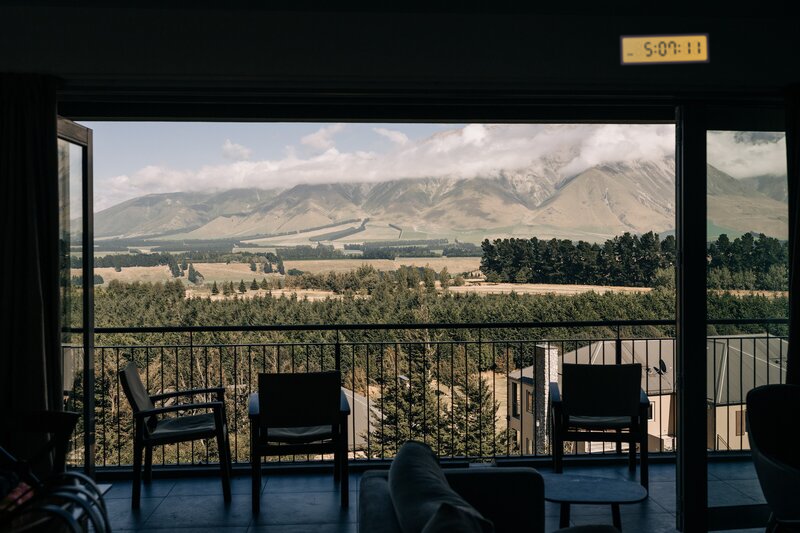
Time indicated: 5:07:11
